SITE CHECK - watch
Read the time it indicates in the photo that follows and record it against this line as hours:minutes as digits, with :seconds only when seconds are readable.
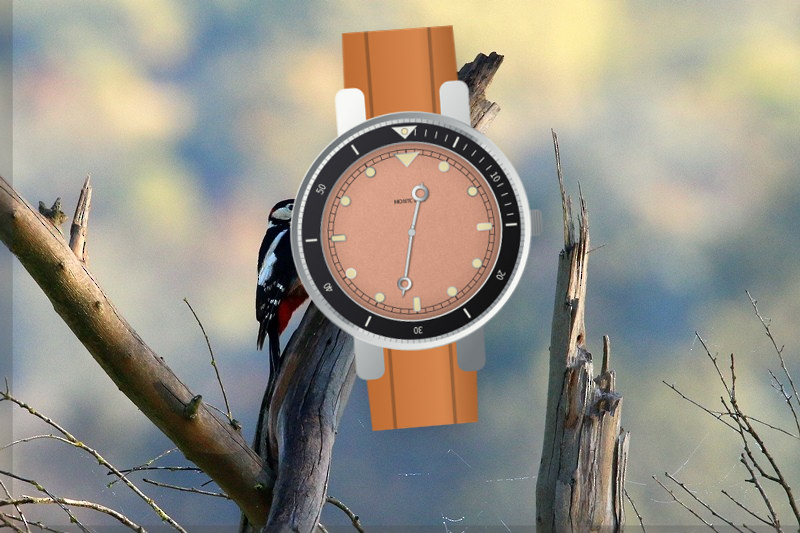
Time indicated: 12:32
